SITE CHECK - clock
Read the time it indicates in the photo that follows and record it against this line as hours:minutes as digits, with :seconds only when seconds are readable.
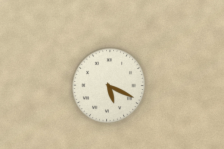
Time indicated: 5:19
